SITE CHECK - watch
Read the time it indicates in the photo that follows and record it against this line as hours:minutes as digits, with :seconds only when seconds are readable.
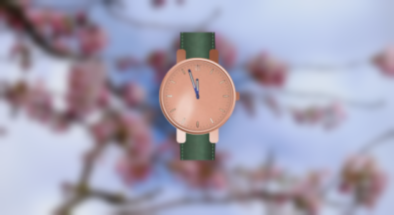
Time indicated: 11:57
